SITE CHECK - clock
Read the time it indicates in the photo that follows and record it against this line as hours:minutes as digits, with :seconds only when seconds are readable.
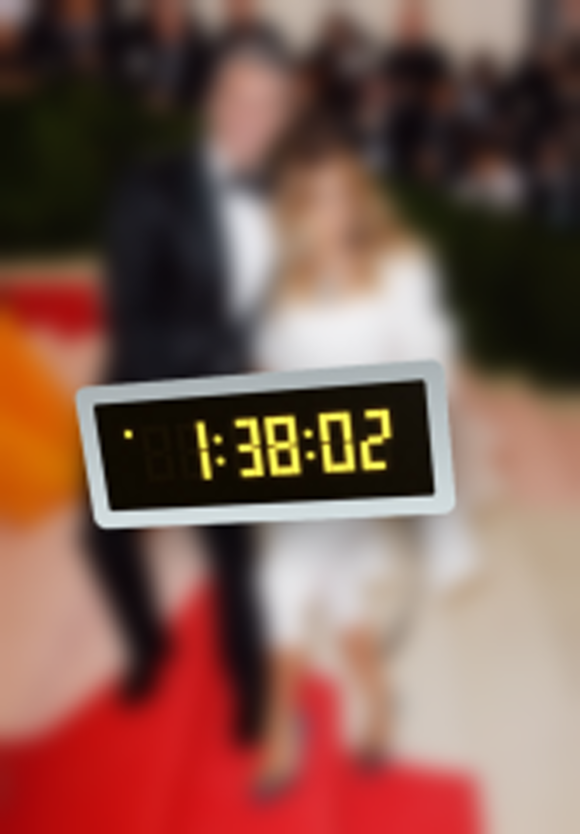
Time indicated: 1:38:02
